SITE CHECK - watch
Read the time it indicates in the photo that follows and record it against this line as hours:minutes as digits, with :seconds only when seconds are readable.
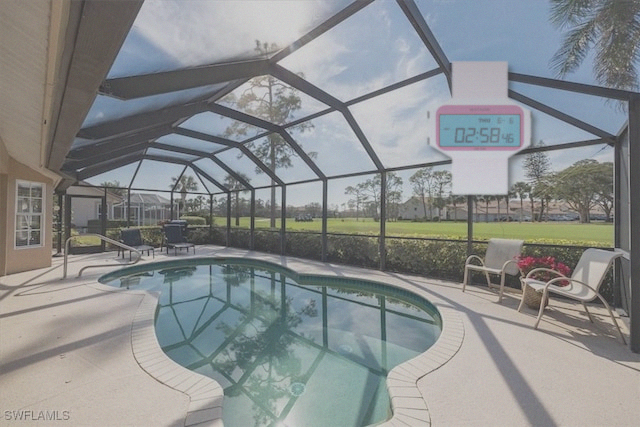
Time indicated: 2:58
